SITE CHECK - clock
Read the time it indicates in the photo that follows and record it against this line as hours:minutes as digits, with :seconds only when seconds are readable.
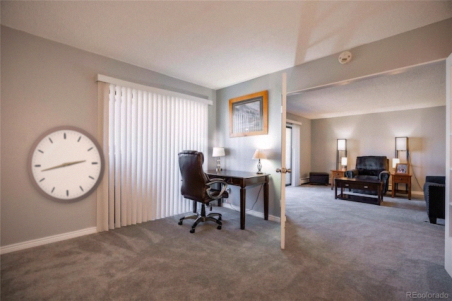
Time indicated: 2:43
